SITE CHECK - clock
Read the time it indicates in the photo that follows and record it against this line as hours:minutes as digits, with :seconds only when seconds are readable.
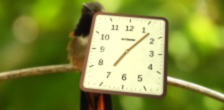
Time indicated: 7:07
